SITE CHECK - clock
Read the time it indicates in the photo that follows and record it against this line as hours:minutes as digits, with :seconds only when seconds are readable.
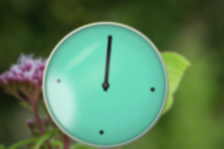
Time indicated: 12:00
